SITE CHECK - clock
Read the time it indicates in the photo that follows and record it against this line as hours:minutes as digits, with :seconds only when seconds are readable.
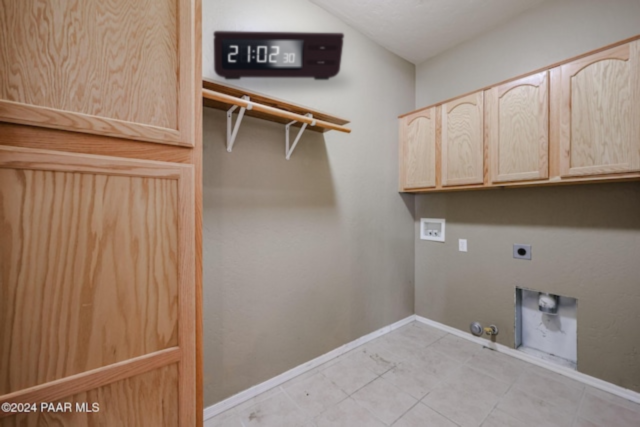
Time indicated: 21:02
